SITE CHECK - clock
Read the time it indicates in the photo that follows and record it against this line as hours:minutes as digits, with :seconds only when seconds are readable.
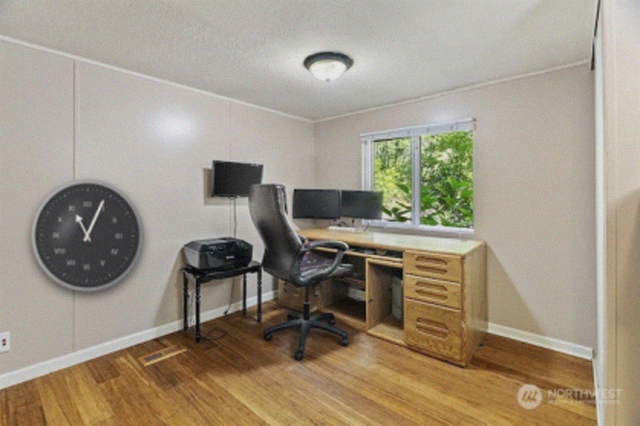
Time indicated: 11:04
